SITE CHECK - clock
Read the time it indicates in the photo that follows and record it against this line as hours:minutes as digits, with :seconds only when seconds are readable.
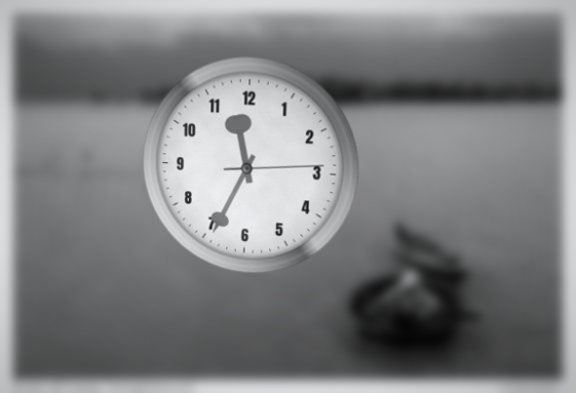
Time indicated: 11:34:14
